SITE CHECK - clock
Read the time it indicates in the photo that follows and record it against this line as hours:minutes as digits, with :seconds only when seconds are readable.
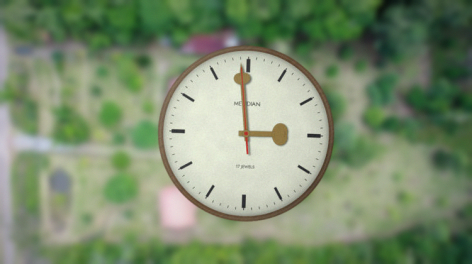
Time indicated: 2:58:59
